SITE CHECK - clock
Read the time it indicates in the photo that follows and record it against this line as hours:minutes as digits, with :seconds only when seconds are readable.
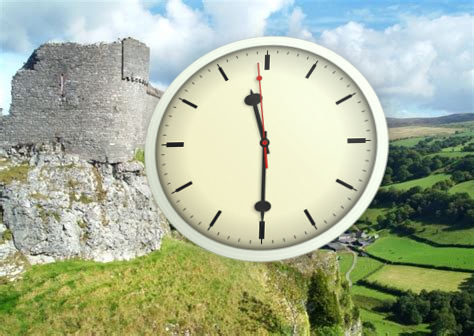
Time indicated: 11:29:59
